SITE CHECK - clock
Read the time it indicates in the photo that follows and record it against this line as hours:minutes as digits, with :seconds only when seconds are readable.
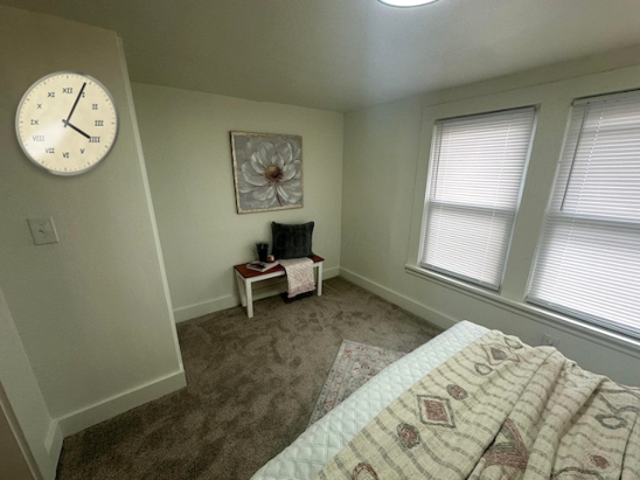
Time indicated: 4:04
